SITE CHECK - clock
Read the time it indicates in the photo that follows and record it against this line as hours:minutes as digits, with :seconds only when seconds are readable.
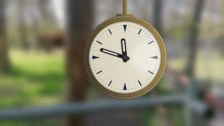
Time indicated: 11:48
